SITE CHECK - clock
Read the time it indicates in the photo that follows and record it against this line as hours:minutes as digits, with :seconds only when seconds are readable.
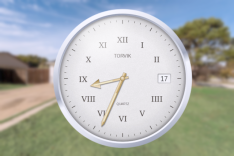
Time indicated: 8:34
